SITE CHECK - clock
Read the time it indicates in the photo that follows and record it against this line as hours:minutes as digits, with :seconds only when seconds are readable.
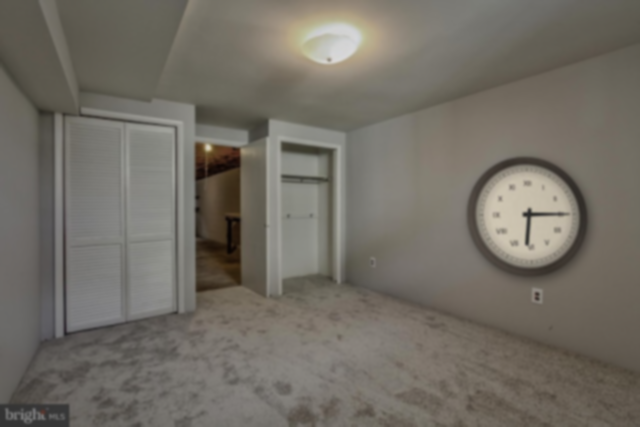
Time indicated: 6:15
